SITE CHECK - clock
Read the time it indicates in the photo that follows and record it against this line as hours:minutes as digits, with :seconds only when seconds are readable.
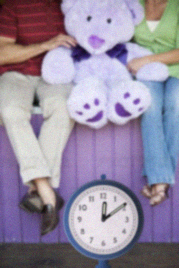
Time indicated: 12:09
